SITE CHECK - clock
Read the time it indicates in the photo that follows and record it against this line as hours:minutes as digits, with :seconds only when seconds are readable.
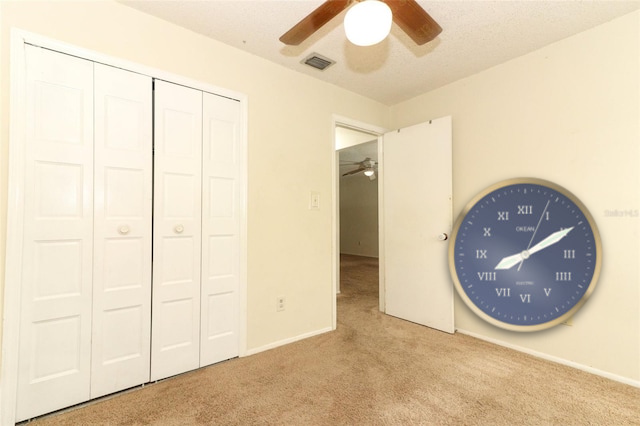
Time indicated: 8:10:04
